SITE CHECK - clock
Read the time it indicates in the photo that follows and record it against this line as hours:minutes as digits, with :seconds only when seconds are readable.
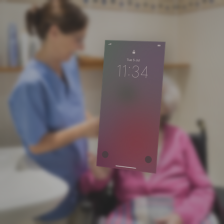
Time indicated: 11:34
